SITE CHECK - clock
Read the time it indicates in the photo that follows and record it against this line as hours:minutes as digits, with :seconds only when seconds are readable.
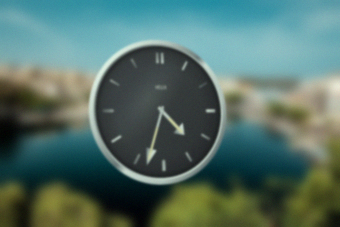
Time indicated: 4:33
